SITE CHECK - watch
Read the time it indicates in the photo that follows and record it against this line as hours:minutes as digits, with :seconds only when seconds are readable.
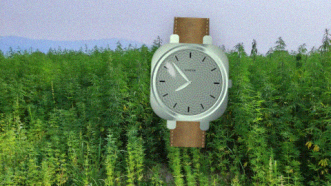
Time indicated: 7:53
